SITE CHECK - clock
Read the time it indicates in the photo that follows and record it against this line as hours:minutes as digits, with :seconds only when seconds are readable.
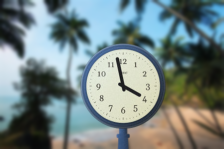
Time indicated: 3:58
